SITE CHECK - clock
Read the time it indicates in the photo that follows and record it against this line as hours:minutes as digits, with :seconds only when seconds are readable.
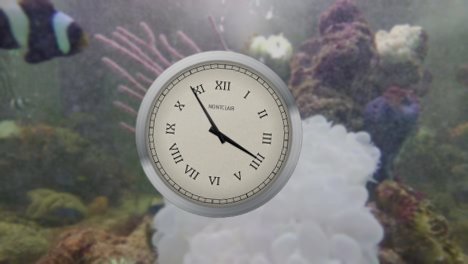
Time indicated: 3:54
